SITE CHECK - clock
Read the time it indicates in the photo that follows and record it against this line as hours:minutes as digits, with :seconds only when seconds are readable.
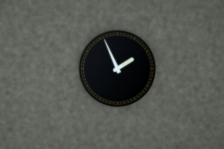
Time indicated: 1:56
